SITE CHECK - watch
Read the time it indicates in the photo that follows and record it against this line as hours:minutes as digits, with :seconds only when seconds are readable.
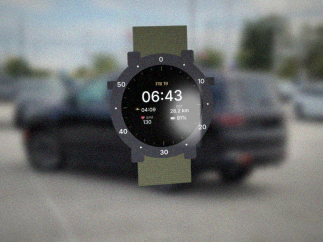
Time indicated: 6:43
